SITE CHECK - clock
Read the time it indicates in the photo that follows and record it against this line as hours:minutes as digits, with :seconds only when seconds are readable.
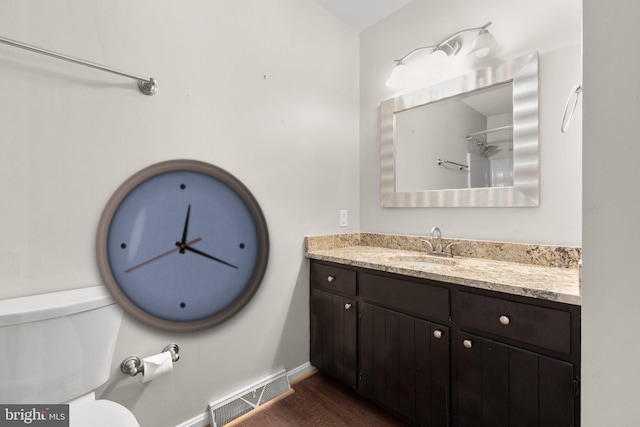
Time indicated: 12:18:41
